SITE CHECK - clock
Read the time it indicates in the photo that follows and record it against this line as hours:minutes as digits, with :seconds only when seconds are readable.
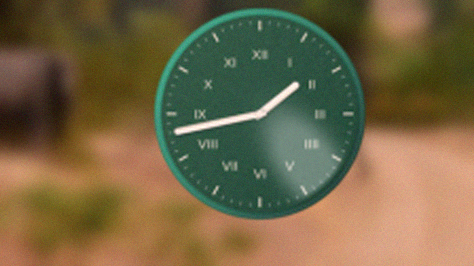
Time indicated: 1:43
